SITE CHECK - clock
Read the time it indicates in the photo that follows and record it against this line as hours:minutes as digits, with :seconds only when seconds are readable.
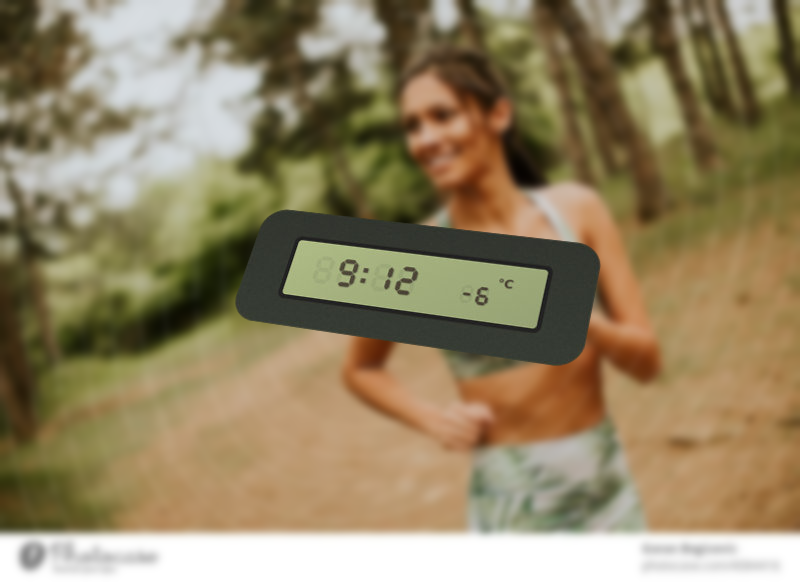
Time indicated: 9:12
